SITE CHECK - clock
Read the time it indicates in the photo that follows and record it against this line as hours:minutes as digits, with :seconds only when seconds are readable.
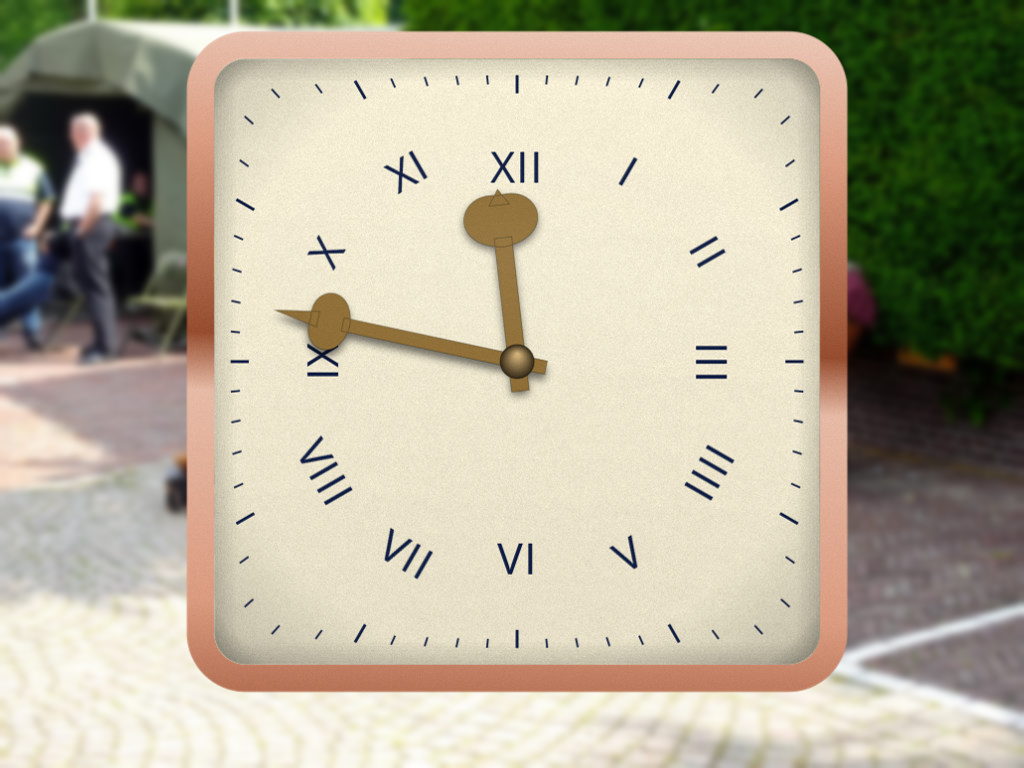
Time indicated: 11:47
